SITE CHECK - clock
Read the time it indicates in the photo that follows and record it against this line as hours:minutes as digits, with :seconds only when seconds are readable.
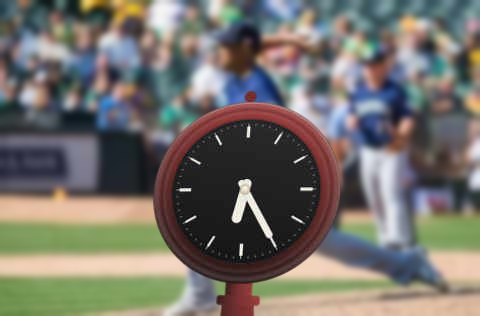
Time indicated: 6:25
